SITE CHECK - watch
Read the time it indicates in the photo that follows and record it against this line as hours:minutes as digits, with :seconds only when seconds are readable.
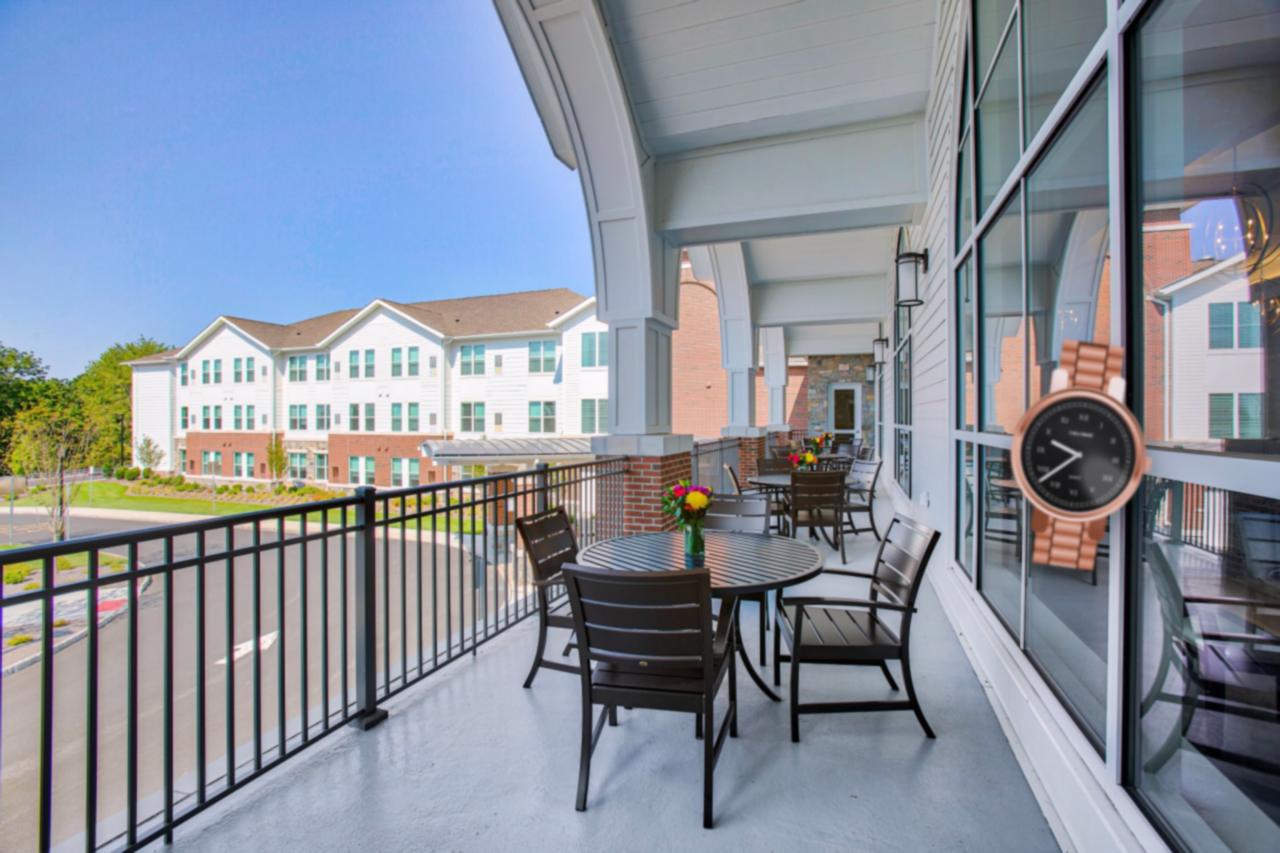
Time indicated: 9:38
